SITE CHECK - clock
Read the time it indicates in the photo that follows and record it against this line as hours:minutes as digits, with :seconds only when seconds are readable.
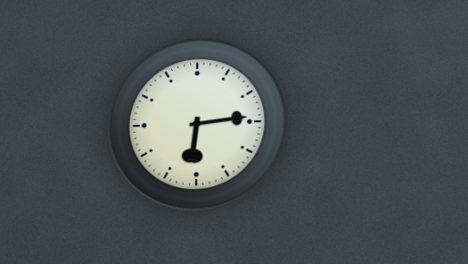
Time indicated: 6:14
